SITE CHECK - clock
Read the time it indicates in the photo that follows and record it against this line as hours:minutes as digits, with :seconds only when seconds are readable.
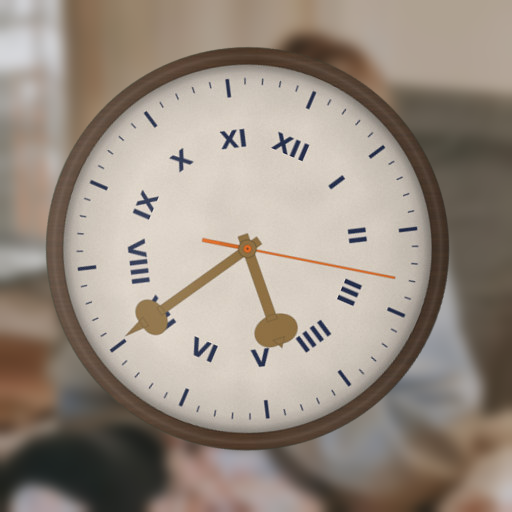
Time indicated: 4:35:13
